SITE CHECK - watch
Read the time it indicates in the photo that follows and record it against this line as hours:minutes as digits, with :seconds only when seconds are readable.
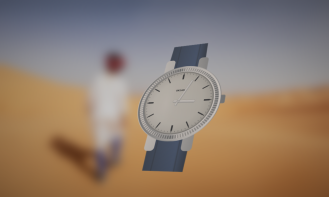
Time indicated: 3:04
